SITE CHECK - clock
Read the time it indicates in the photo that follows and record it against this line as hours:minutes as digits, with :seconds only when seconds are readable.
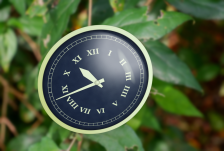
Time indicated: 10:43
